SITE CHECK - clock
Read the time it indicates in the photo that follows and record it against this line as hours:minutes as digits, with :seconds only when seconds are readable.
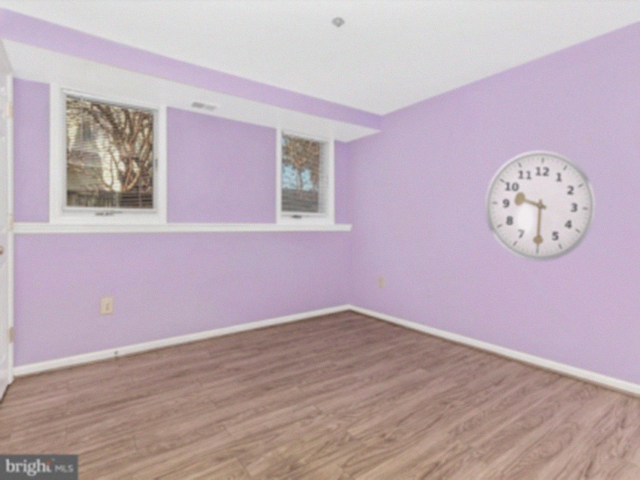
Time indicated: 9:30
